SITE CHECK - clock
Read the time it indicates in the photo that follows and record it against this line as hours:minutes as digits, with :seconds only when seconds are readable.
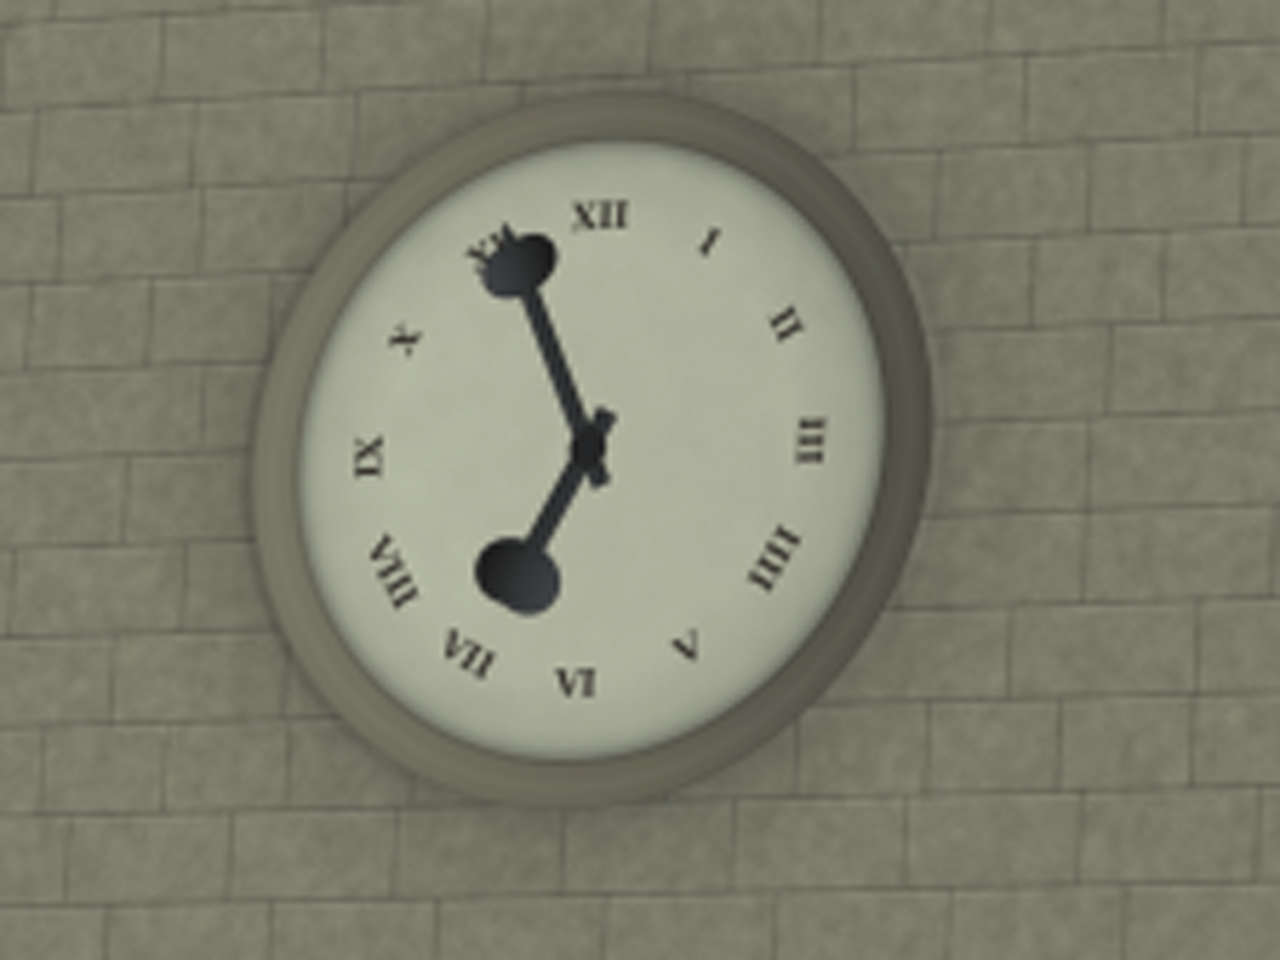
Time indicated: 6:56
